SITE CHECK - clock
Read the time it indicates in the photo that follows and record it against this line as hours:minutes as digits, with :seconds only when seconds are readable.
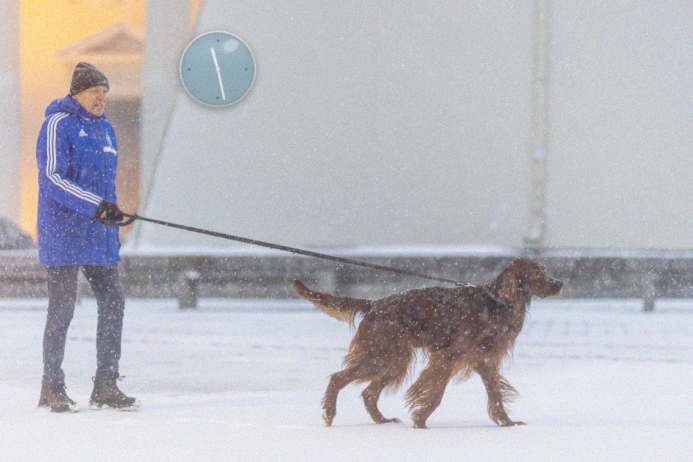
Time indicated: 11:28
